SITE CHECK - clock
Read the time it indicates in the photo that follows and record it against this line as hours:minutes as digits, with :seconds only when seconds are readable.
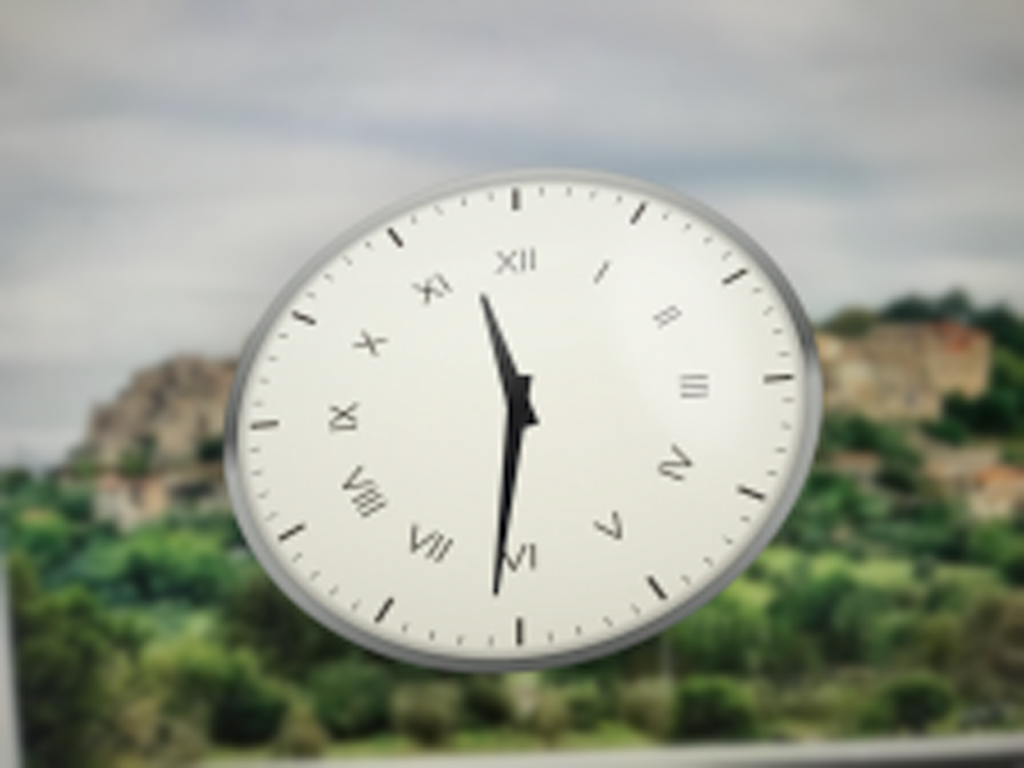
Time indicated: 11:31
